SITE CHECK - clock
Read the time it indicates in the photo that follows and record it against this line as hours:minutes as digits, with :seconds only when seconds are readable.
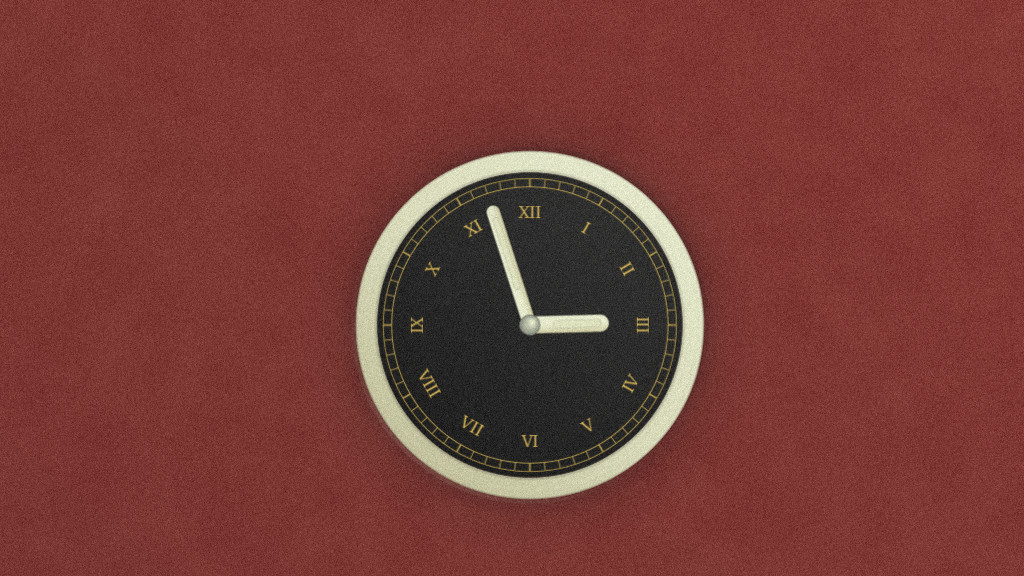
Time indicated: 2:57
